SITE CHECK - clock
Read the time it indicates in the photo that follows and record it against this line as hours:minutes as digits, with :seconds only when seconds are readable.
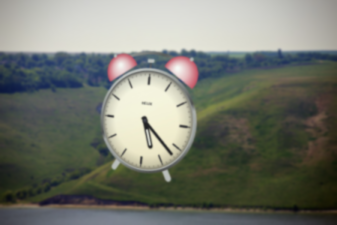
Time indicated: 5:22
